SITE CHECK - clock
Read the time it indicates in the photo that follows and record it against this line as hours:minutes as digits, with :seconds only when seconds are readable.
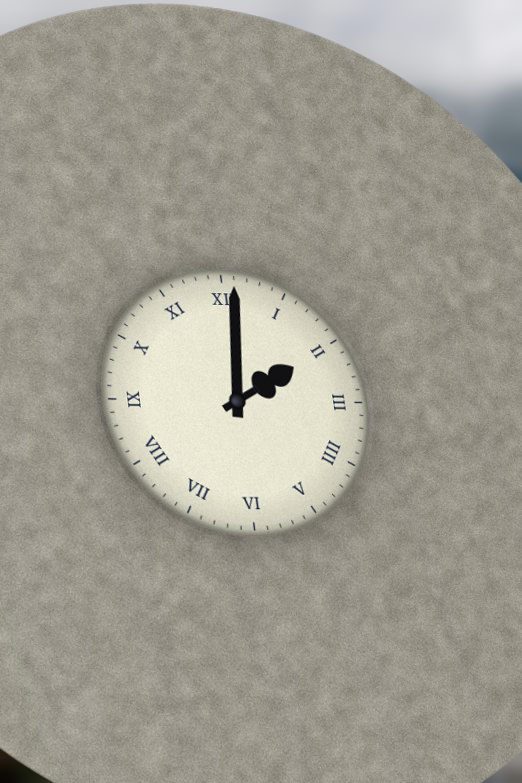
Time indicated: 2:01
